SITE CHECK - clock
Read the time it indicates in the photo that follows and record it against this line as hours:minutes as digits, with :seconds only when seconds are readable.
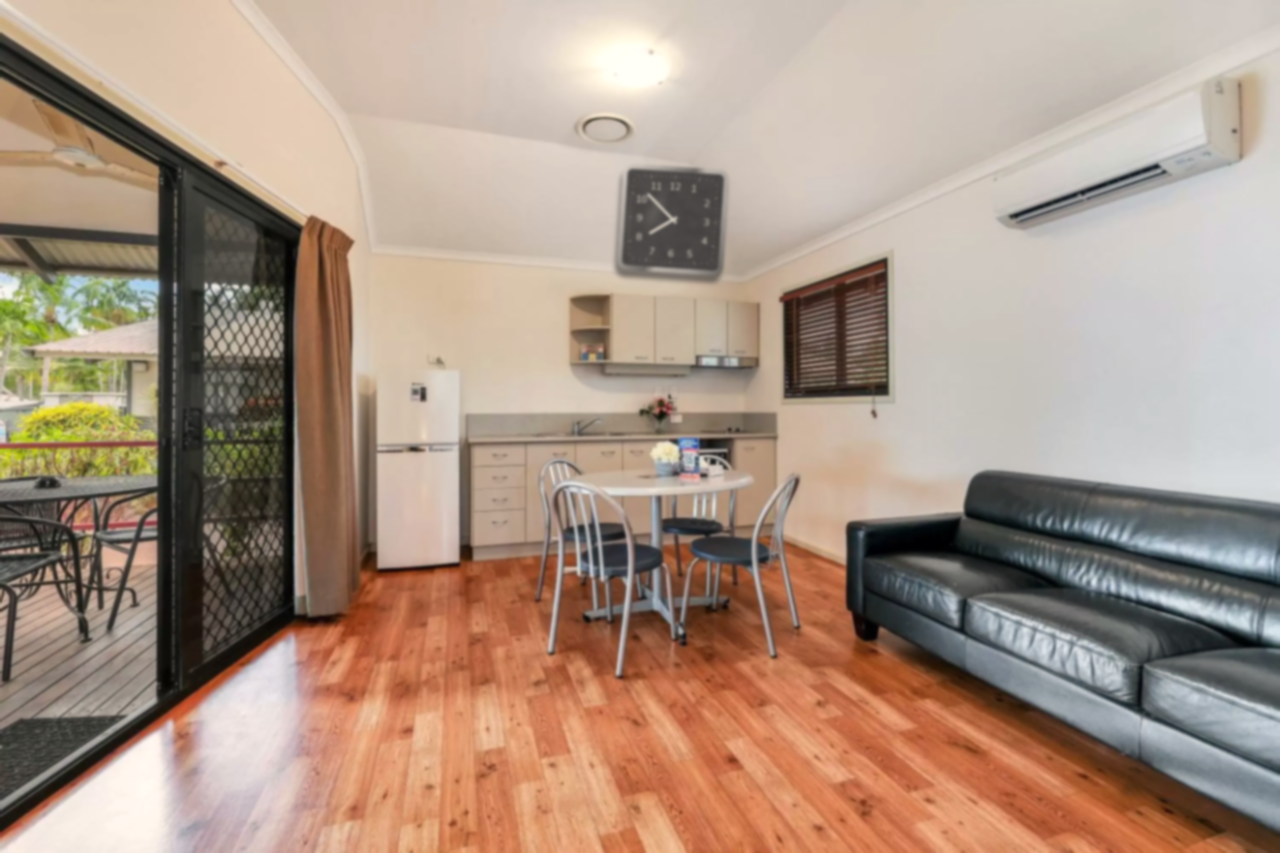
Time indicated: 7:52
